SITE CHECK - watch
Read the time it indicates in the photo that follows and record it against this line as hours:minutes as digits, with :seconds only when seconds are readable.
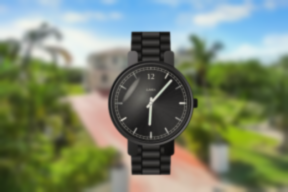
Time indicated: 6:07
